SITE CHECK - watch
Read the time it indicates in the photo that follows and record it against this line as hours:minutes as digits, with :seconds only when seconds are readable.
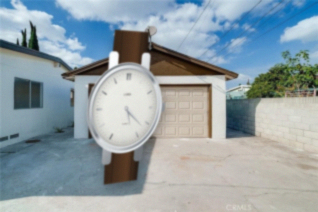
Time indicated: 5:22
